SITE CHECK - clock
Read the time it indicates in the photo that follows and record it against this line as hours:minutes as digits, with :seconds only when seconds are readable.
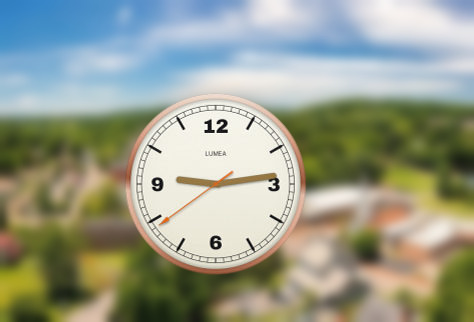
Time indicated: 9:13:39
